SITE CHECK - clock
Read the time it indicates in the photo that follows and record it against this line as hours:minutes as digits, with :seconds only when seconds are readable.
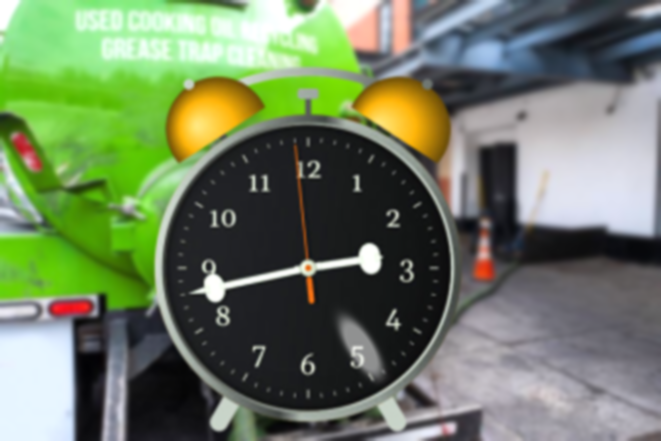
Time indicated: 2:42:59
